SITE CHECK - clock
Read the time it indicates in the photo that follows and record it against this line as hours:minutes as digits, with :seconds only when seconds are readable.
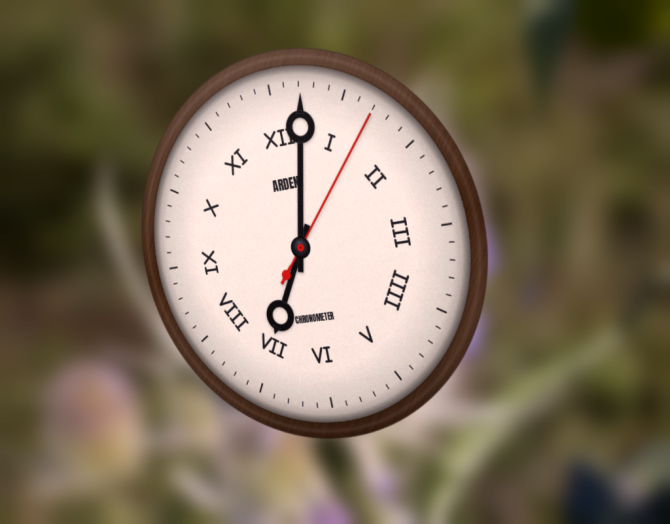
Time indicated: 7:02:07
